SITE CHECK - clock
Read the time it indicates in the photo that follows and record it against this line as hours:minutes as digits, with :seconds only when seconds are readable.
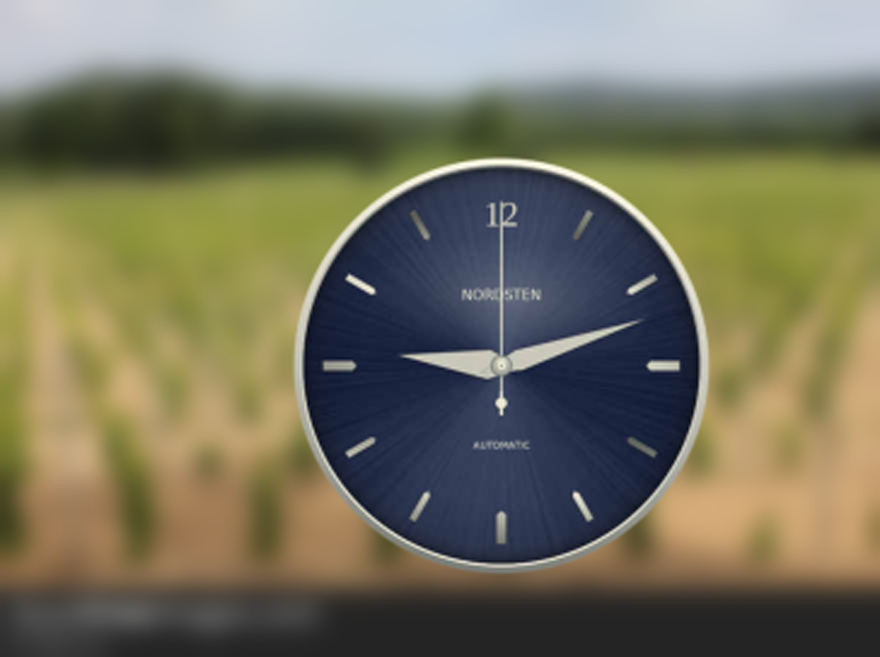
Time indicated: 9:12:00
